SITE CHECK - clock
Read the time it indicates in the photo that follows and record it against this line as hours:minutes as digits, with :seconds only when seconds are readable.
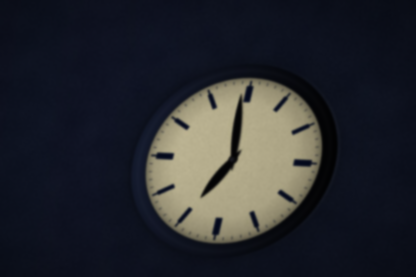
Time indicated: 6:59
